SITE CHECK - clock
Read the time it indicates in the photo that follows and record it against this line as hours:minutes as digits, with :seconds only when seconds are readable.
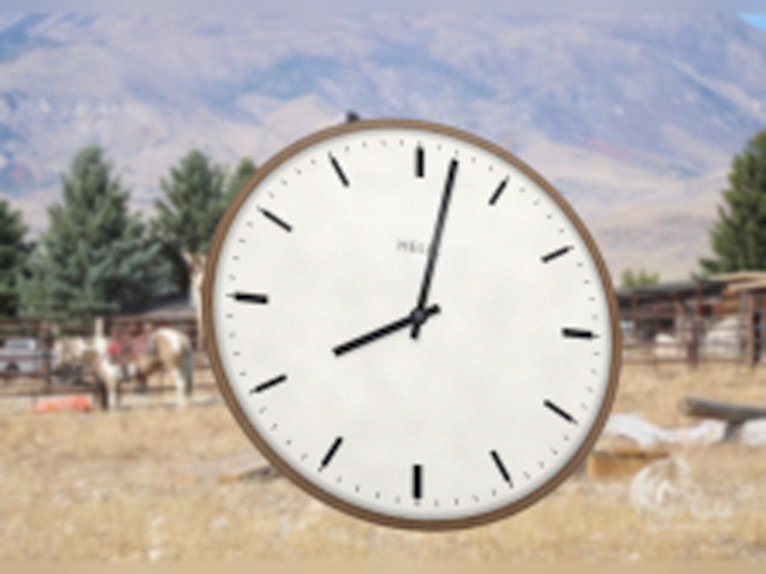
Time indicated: 8:02
